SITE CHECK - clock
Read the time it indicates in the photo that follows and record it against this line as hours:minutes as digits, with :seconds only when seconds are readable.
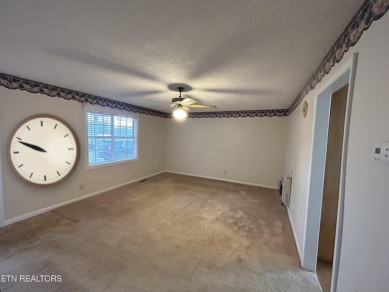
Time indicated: 9:49
